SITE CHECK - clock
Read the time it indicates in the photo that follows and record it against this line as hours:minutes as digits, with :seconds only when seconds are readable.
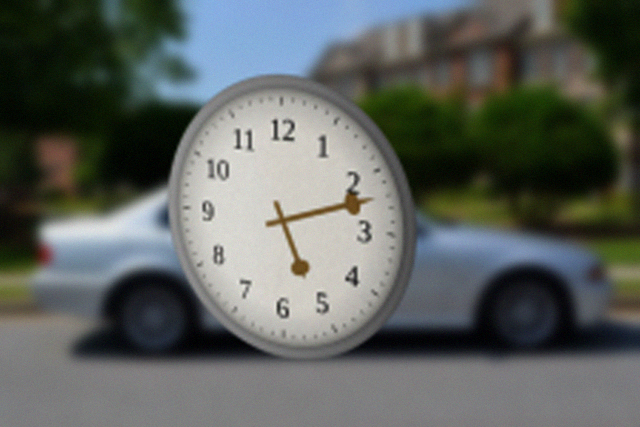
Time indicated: 5:12
